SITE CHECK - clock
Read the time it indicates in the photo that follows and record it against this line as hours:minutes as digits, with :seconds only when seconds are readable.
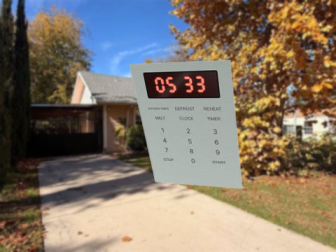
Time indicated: 5:33
